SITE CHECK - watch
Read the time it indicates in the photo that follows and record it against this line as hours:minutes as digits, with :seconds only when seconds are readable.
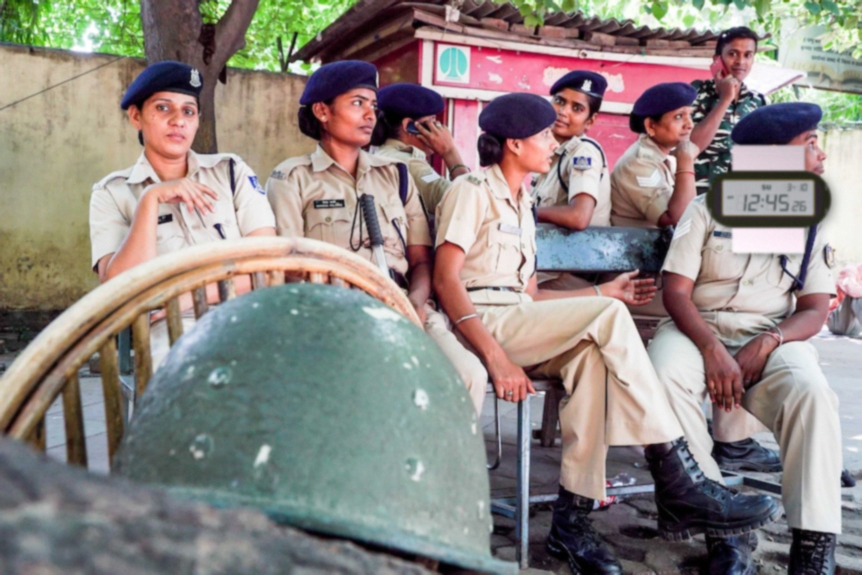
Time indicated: 12:45
